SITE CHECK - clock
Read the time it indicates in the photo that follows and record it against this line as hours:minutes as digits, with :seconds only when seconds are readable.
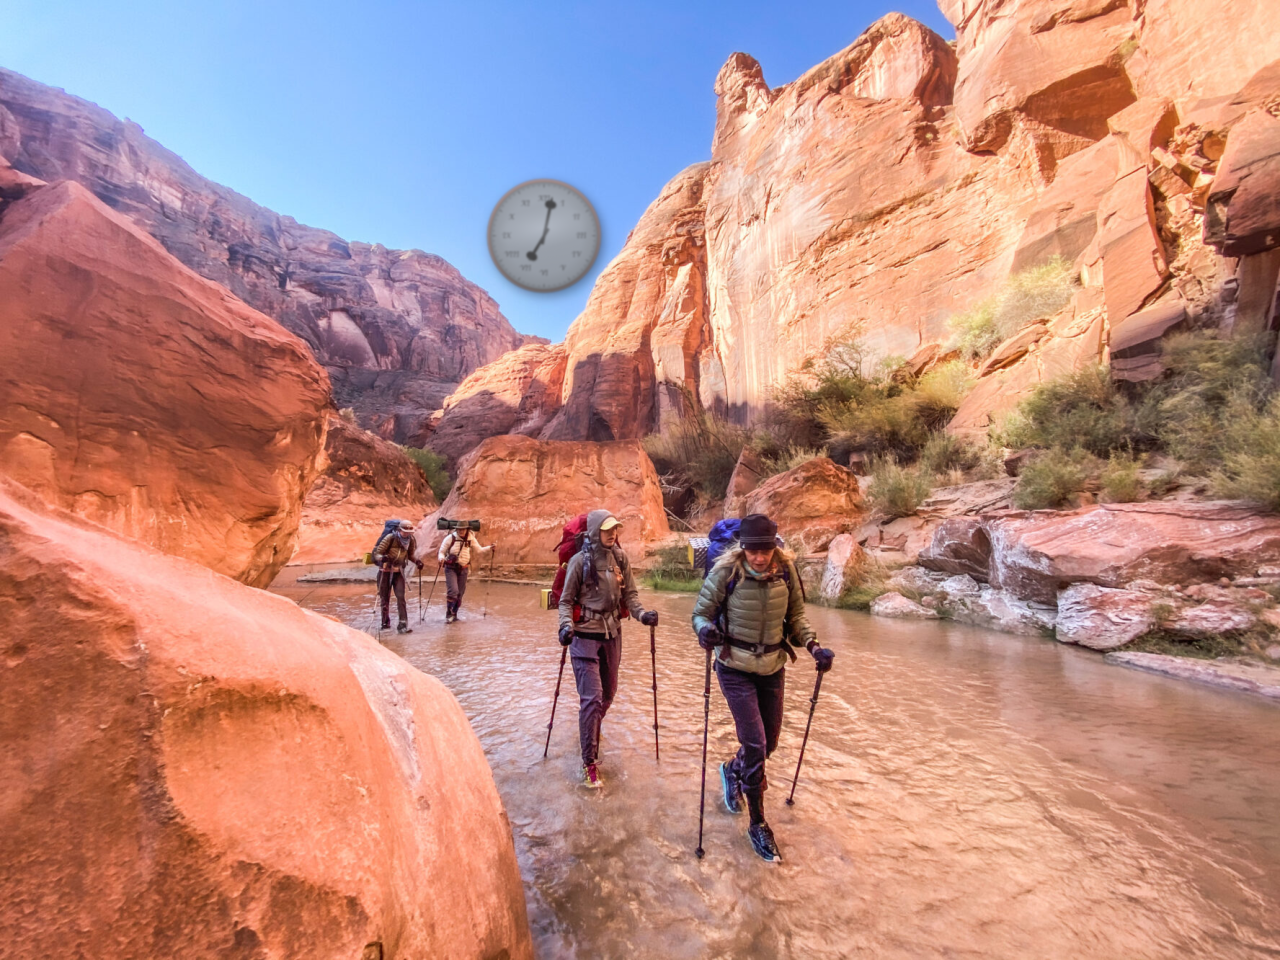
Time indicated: 7:02
